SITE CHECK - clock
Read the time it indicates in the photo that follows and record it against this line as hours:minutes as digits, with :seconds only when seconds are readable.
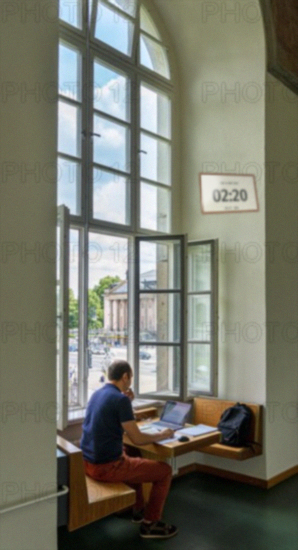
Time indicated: 2:20
